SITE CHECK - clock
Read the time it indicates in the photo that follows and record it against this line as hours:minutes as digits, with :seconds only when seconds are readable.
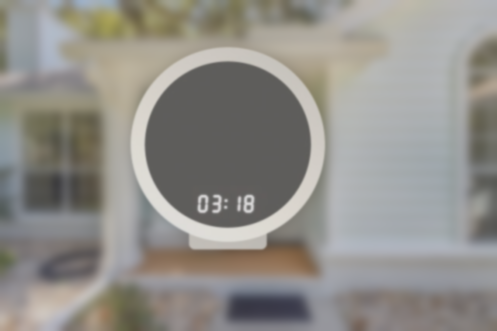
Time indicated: 3:18
